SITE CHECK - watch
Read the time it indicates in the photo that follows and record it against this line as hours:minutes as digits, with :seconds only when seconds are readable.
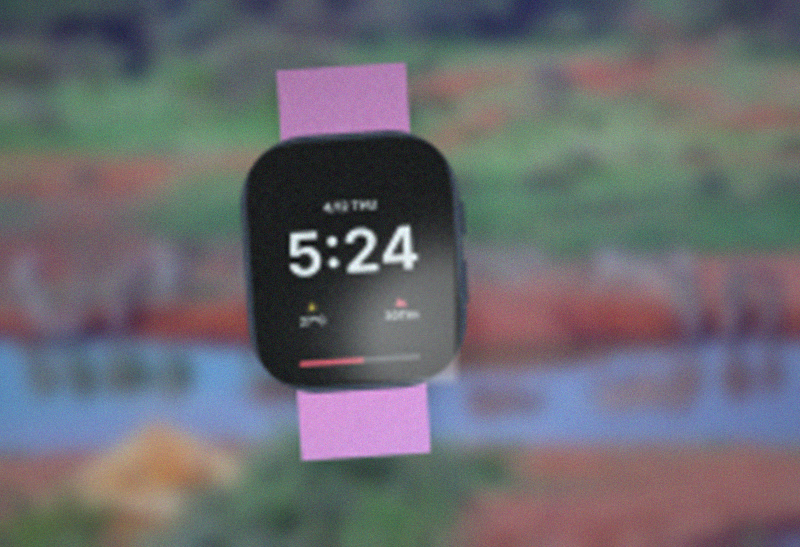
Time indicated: 5:24
